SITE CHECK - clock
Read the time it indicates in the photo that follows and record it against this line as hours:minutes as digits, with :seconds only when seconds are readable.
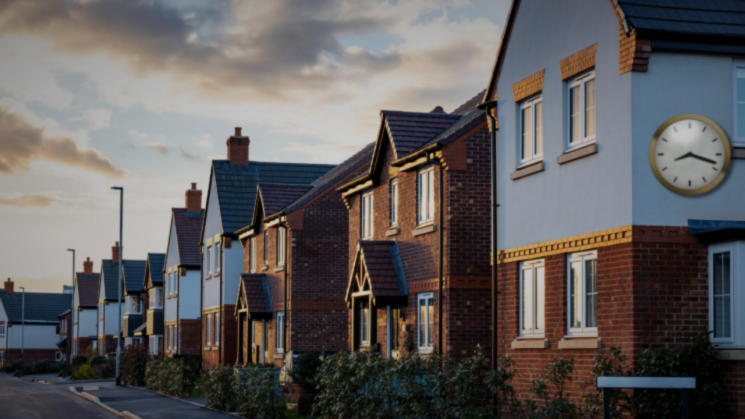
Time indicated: 8:18
